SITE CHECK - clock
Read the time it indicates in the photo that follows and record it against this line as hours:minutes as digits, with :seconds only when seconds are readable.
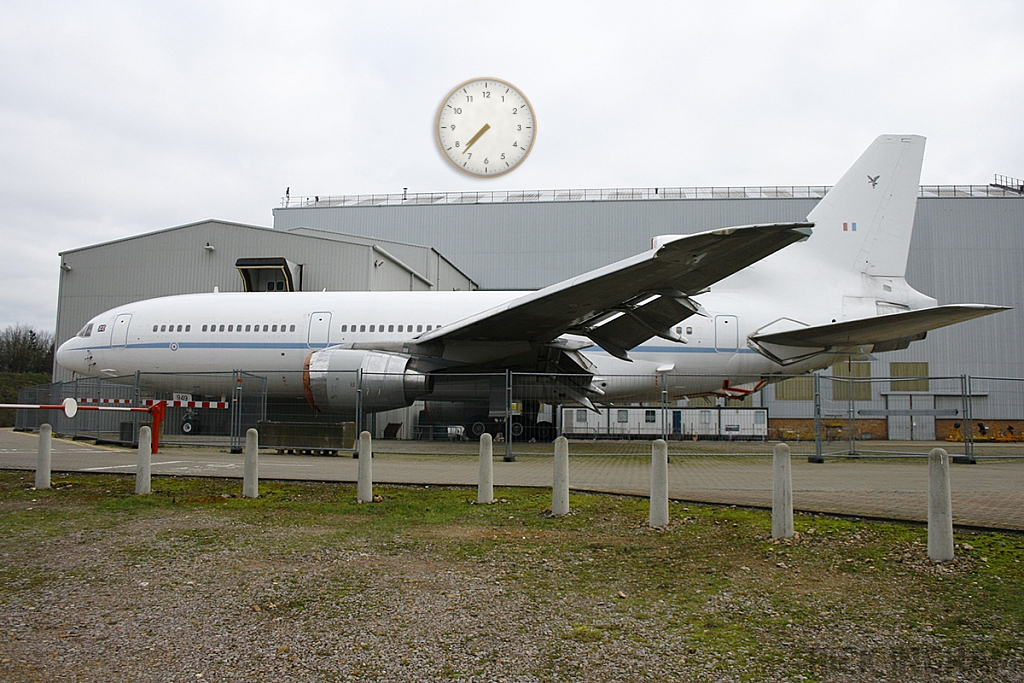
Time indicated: 7:37
